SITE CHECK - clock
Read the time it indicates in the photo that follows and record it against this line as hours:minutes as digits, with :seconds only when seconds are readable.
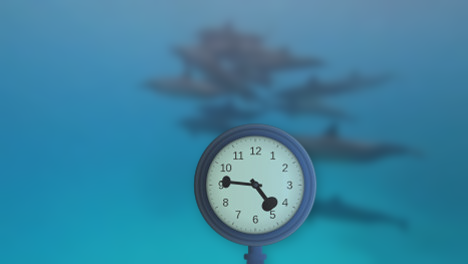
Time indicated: 4:46
